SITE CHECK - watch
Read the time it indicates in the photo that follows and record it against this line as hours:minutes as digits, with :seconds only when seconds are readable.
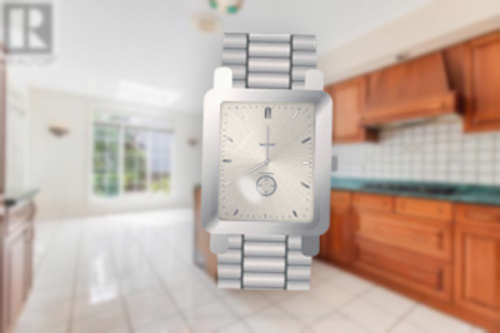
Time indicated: 8:00
